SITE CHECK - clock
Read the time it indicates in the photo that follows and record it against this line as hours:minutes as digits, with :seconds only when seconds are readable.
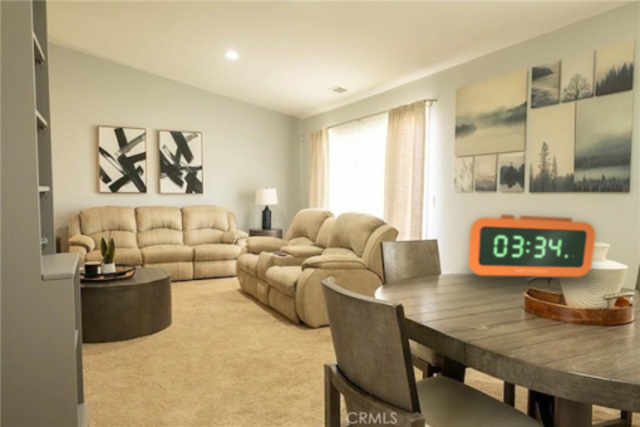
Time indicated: 3:34
